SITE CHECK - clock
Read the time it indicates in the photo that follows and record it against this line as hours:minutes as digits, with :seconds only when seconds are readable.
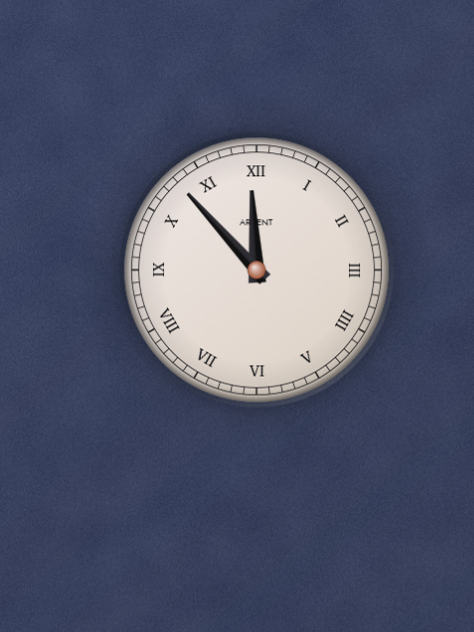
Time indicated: 11:53
